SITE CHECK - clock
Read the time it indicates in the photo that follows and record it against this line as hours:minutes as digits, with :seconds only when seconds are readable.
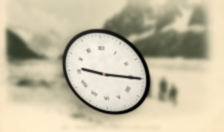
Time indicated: 9:15
